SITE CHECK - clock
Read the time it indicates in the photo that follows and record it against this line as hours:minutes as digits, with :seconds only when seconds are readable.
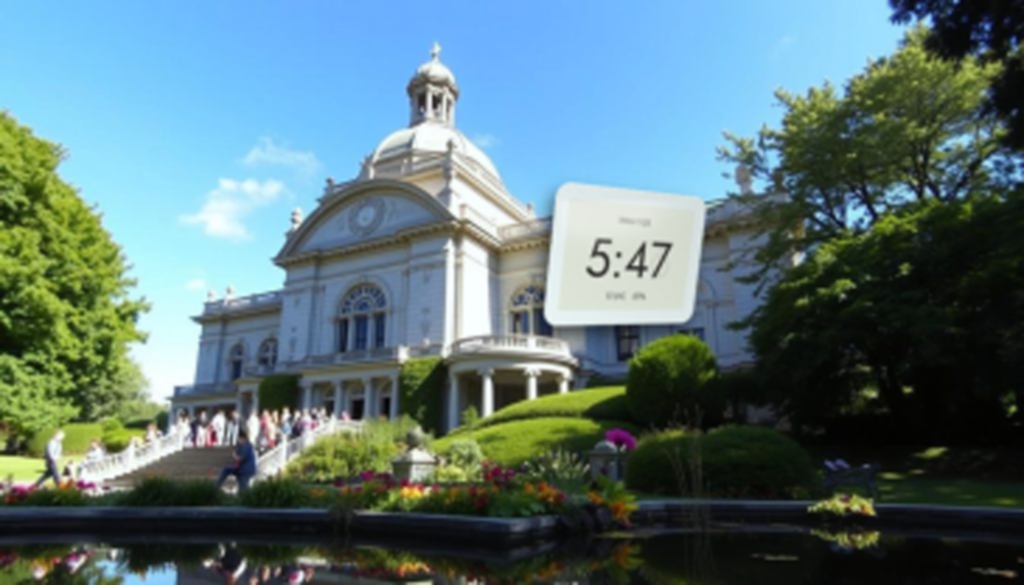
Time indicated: 5:47
